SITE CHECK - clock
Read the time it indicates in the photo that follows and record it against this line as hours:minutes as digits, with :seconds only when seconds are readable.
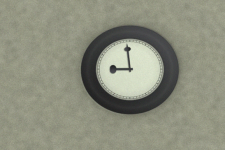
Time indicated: 8:59
